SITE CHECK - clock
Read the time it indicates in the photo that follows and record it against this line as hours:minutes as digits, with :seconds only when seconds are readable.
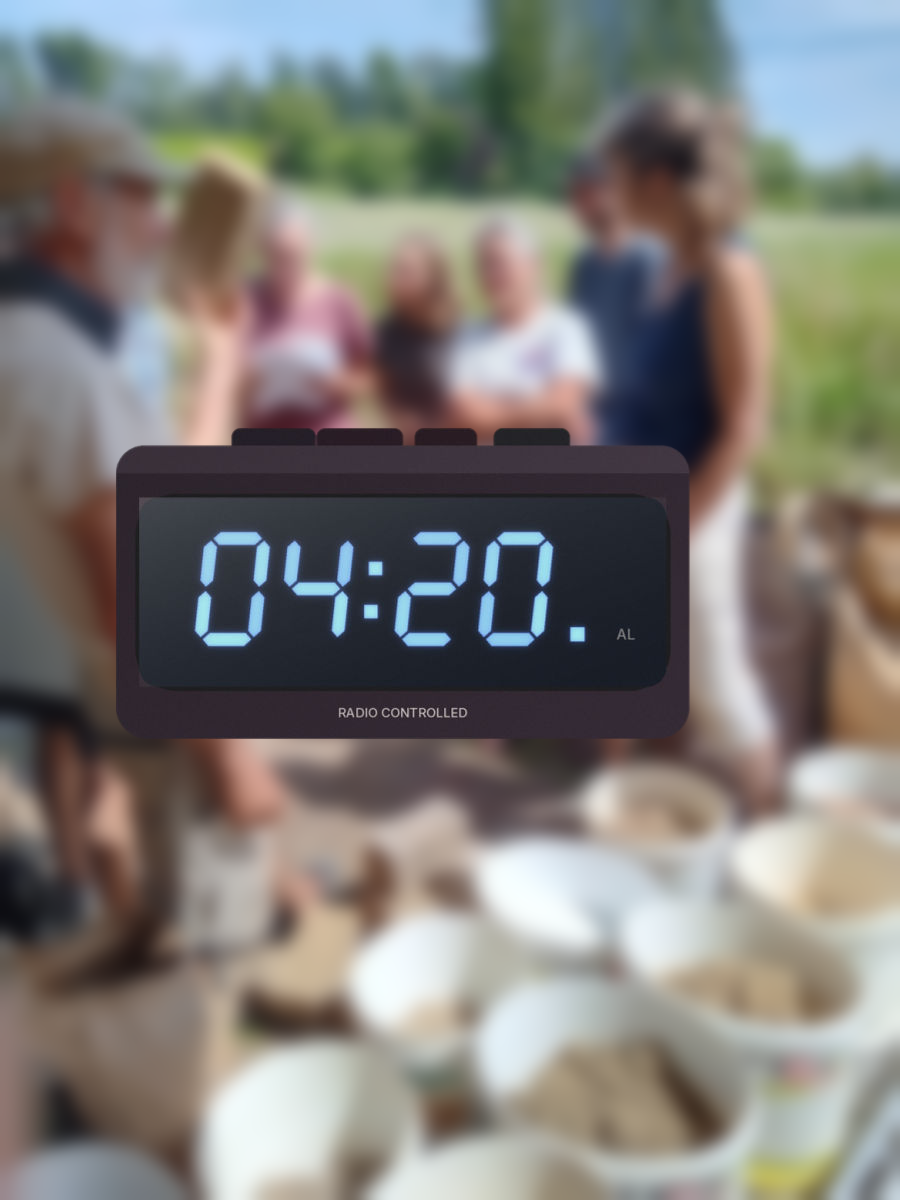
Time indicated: 4:20
